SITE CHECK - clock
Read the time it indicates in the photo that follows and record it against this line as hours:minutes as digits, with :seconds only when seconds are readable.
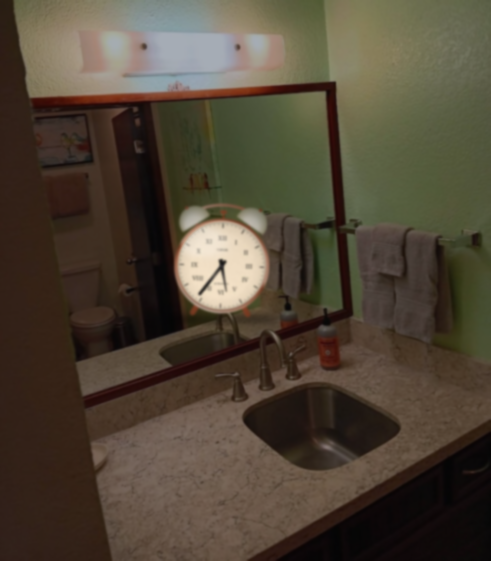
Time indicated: 5:36
